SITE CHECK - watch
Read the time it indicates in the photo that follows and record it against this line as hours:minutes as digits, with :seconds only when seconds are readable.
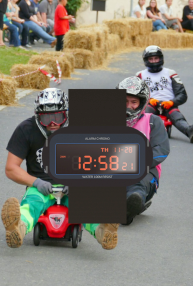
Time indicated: 12:58:21
